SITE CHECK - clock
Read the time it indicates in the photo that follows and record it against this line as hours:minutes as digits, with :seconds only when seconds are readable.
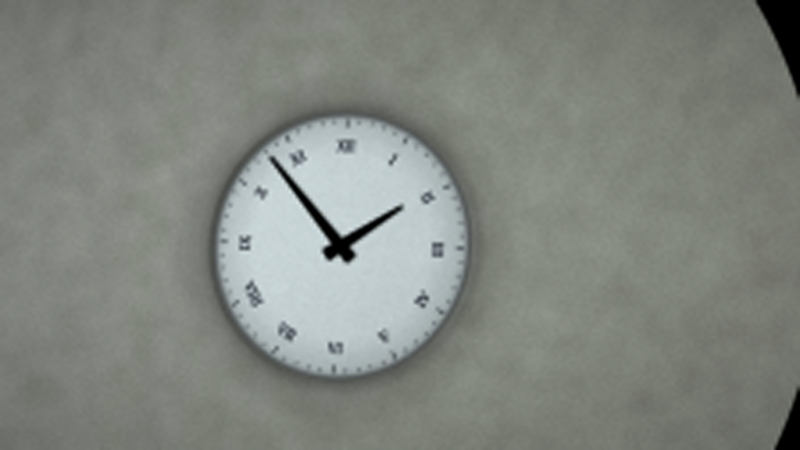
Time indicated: 1:53
